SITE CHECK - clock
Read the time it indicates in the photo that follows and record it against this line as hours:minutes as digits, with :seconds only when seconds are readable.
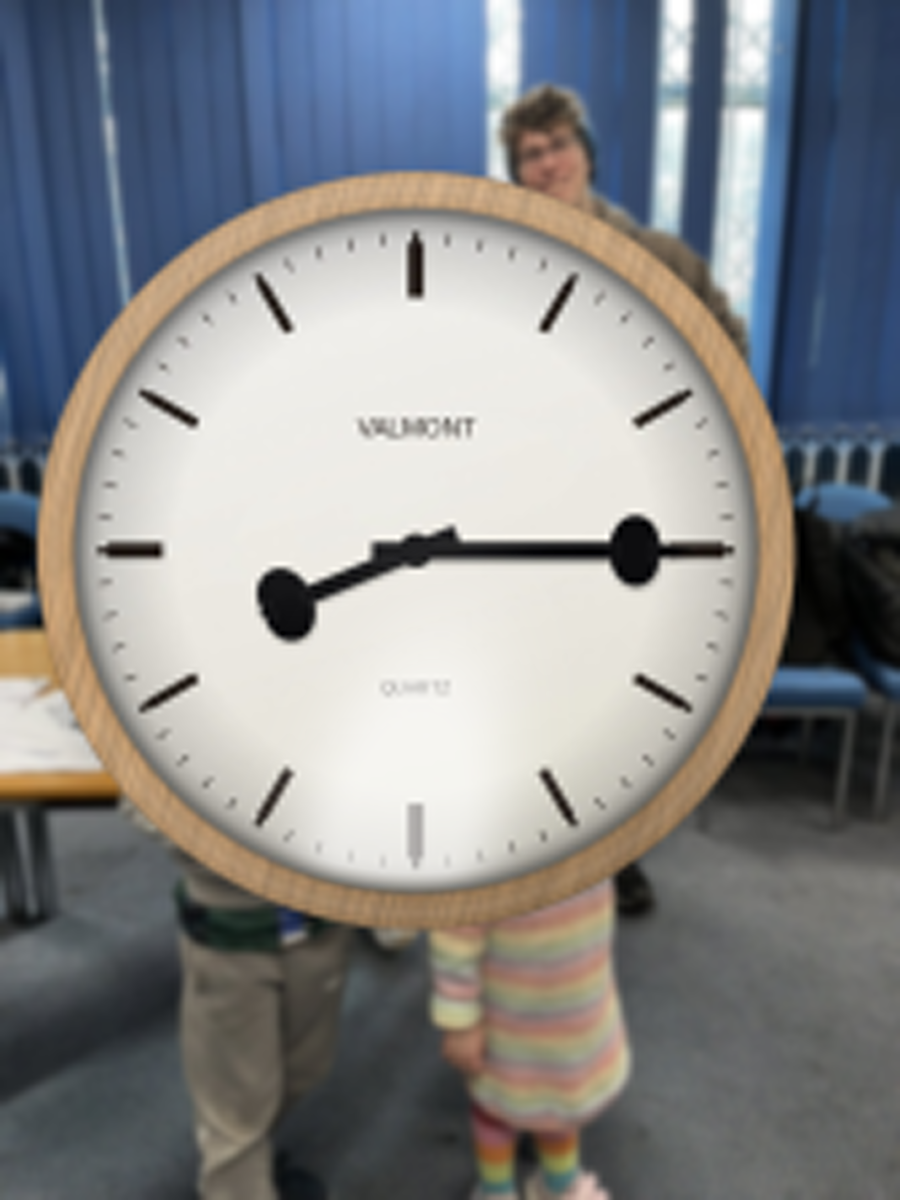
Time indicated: 8:15
